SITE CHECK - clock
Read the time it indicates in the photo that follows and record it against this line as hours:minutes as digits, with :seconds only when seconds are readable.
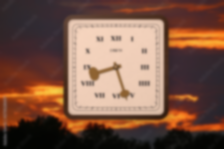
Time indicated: 8:27
